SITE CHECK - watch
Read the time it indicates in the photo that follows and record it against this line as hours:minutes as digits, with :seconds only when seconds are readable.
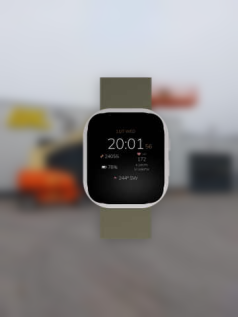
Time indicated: 20:01
